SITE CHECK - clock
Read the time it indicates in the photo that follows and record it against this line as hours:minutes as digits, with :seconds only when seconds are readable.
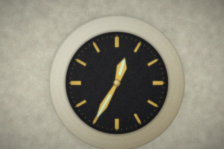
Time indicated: 12:35
